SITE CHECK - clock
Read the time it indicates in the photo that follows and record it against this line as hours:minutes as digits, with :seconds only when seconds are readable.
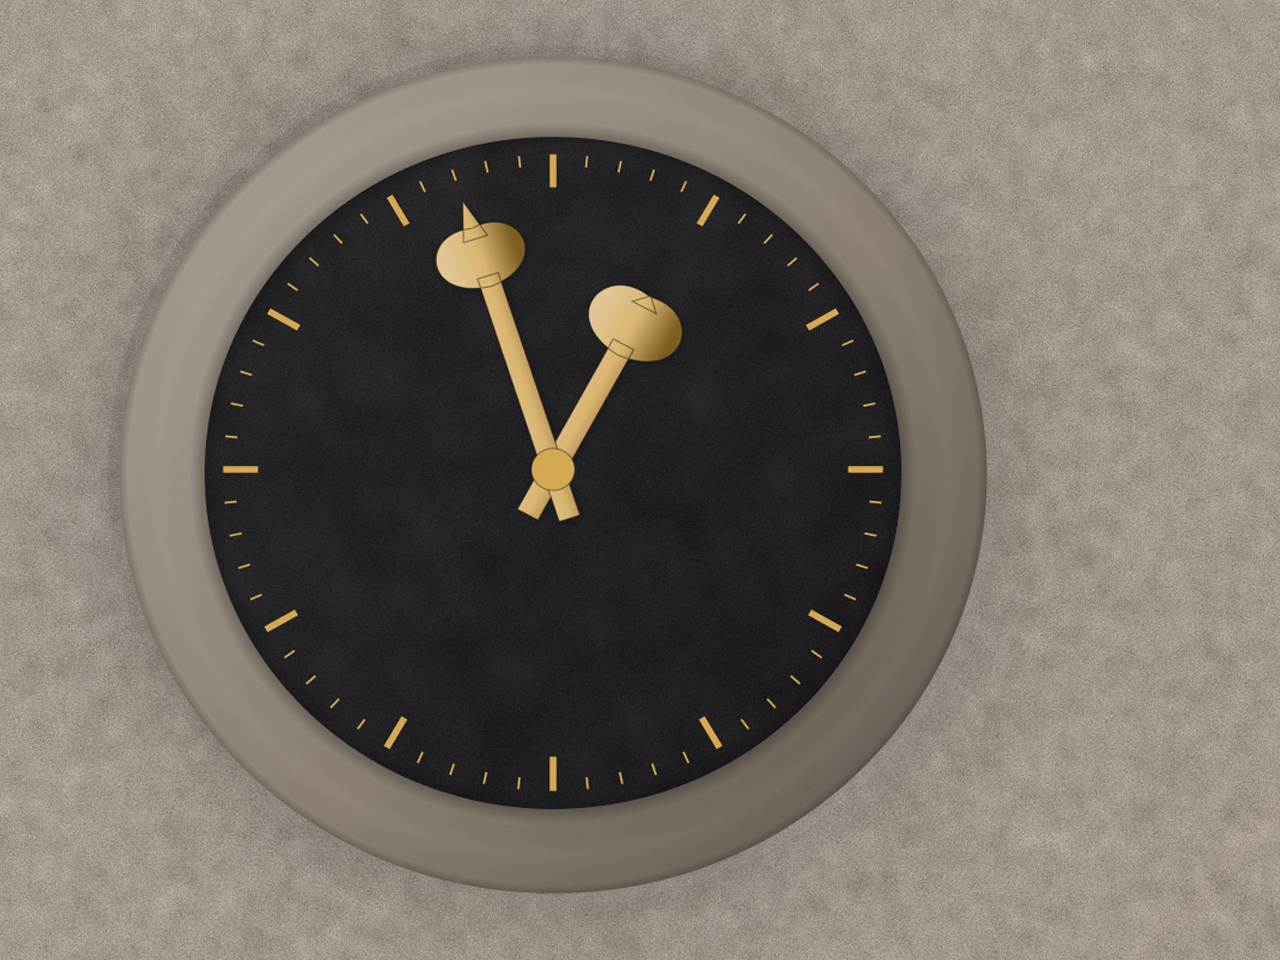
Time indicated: 12:57
